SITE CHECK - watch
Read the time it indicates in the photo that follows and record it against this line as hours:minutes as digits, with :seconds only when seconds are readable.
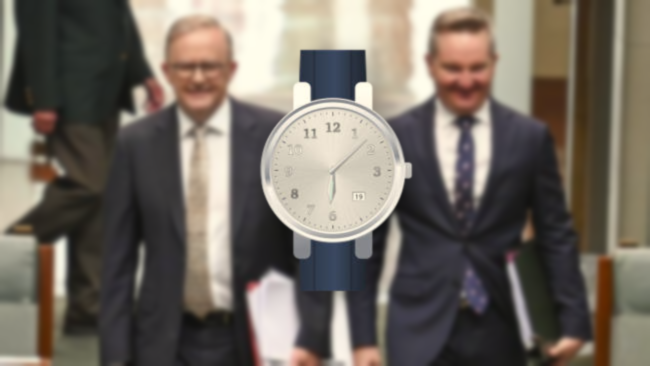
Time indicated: 6:08
